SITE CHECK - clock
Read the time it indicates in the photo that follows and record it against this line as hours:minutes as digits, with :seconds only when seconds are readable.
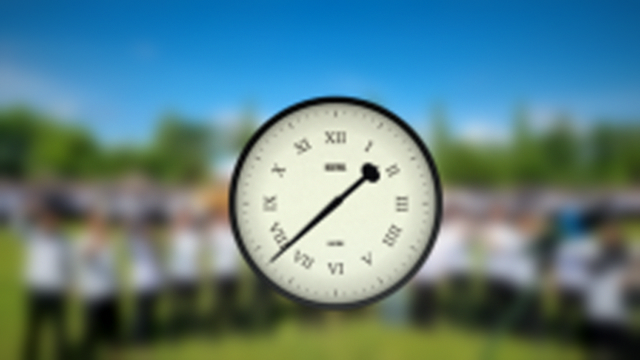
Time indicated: 1:38
